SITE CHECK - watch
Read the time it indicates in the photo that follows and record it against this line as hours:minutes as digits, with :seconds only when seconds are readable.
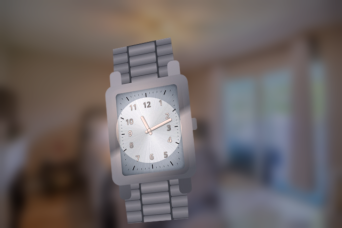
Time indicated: 11:12
